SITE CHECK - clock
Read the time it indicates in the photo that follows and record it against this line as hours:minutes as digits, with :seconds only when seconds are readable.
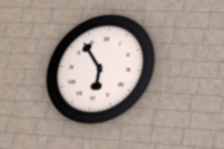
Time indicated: 5:53
